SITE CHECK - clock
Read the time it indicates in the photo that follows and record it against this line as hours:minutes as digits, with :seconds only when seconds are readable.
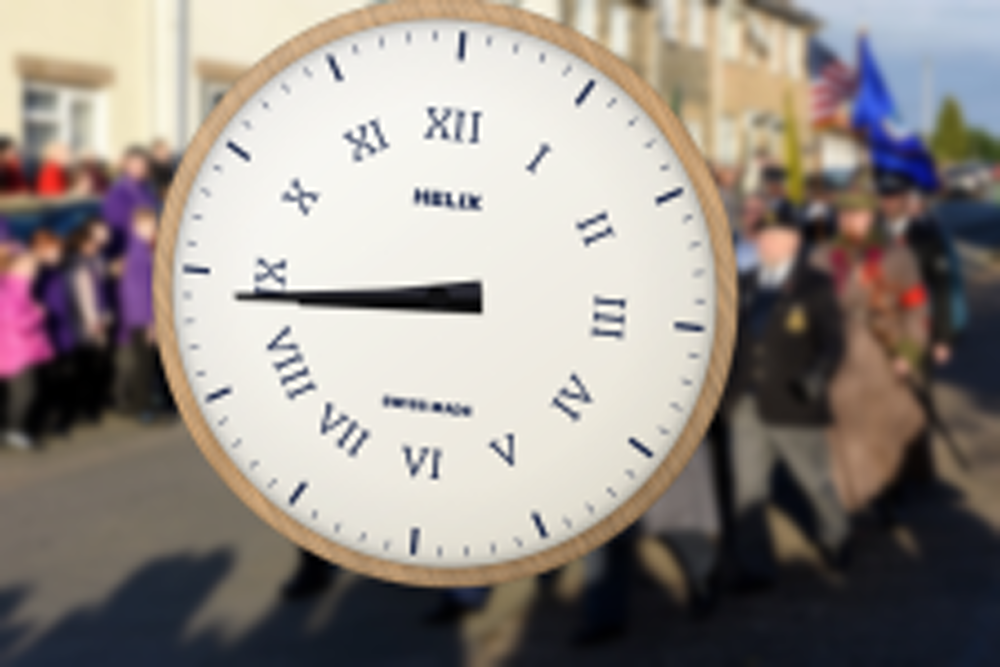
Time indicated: 8:44
